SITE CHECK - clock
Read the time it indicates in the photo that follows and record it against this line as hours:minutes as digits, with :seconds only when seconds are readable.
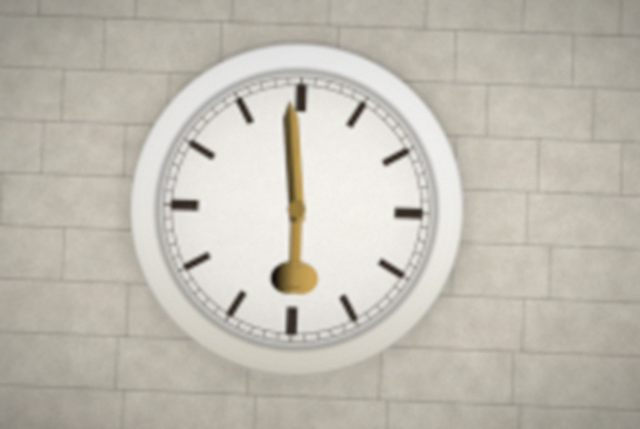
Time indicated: 5:59
